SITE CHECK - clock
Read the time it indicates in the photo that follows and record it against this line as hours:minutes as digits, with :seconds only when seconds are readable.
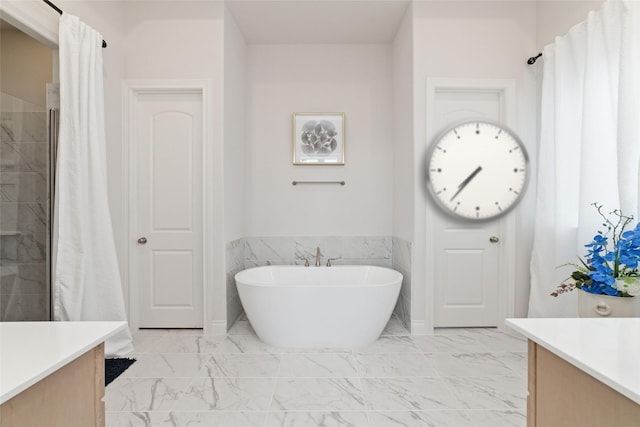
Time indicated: 7:37
